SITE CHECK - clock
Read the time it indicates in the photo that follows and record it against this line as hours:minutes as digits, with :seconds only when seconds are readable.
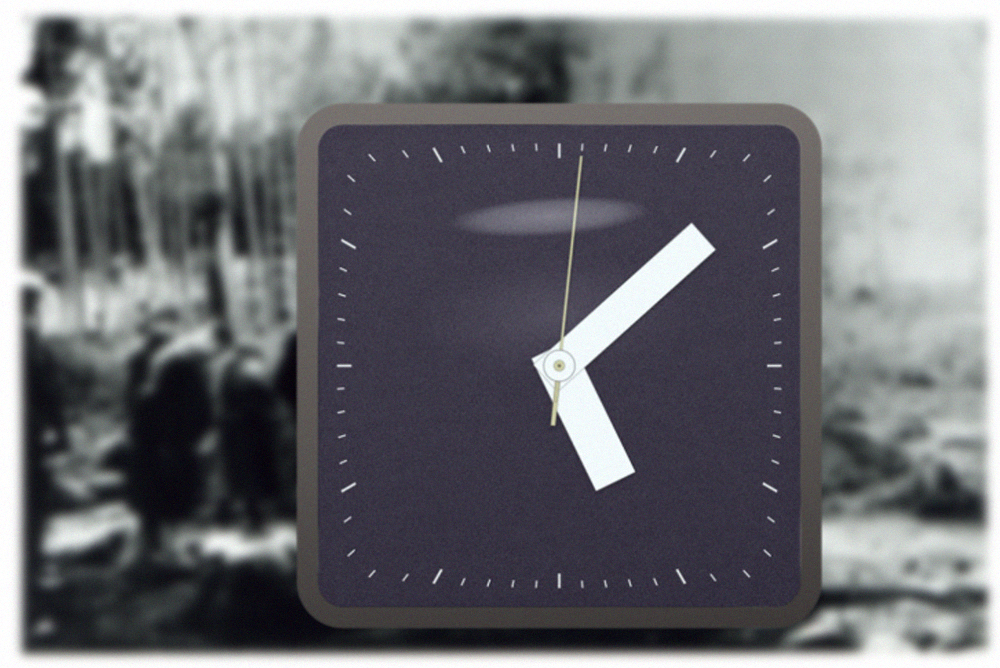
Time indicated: 5:08:01
